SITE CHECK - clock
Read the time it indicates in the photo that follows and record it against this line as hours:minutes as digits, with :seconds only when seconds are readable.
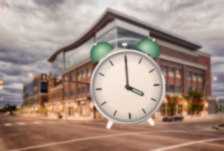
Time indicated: 4:00
